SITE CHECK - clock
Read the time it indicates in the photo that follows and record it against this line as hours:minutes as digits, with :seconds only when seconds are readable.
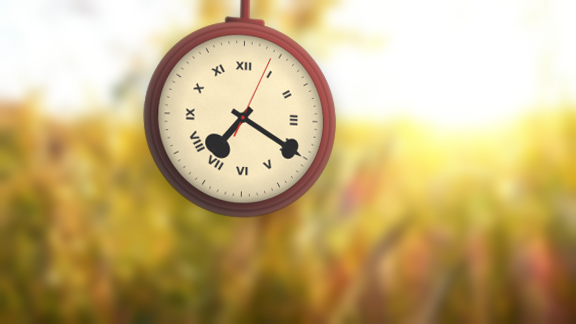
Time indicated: 7:20:04
